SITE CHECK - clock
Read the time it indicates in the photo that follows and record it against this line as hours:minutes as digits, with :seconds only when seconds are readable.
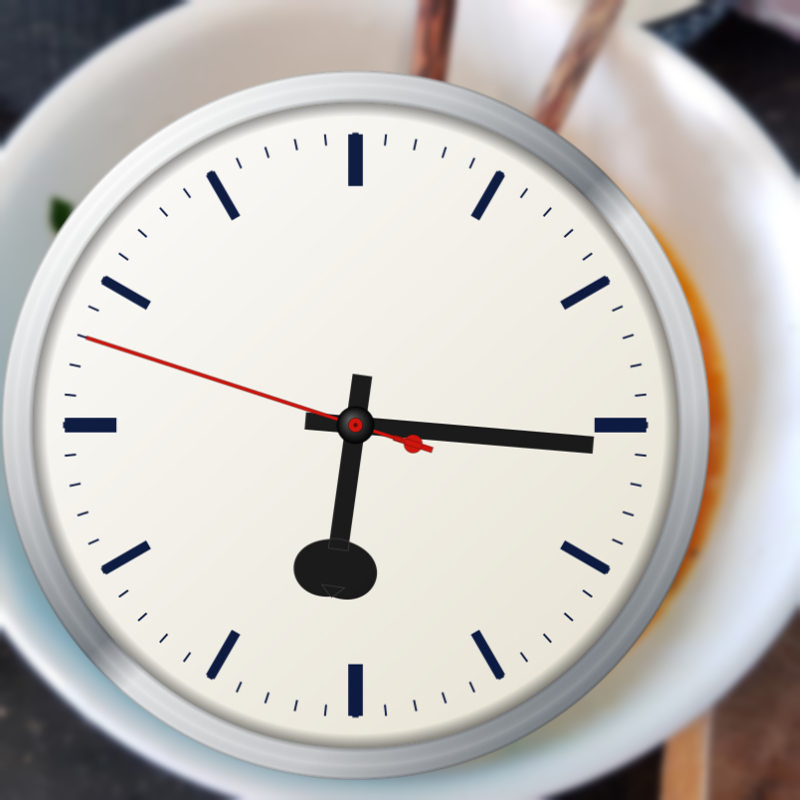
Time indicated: 6:15:48
